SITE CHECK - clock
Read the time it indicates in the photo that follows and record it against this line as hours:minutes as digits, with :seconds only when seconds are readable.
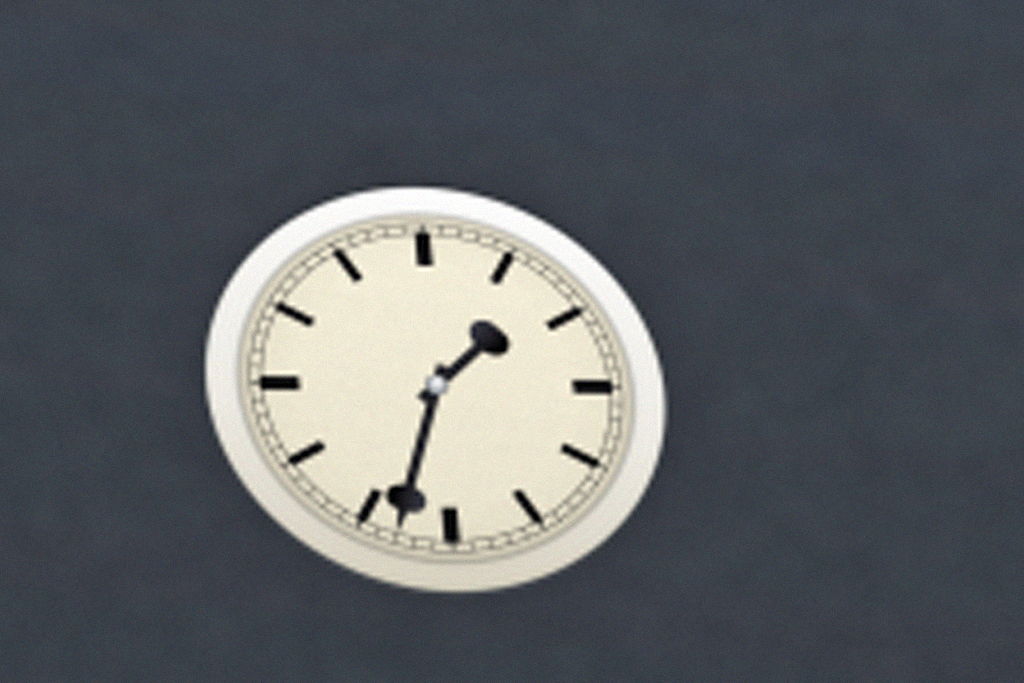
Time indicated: 1:33
